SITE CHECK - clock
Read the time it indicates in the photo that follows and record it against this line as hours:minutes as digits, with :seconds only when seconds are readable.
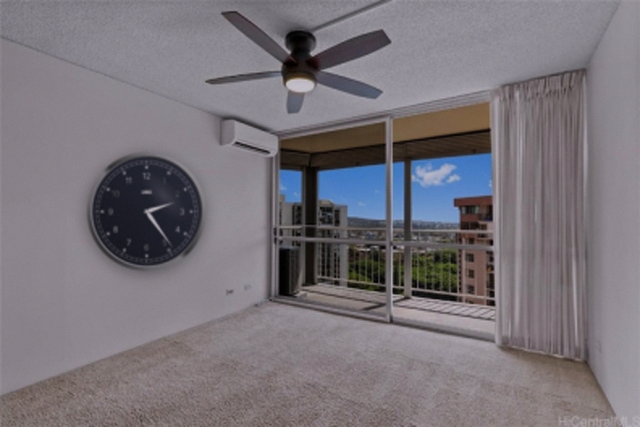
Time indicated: 2:24
